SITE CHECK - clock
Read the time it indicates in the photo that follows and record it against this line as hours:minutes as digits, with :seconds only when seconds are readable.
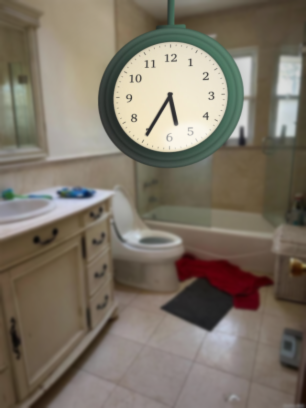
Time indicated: 5:35
